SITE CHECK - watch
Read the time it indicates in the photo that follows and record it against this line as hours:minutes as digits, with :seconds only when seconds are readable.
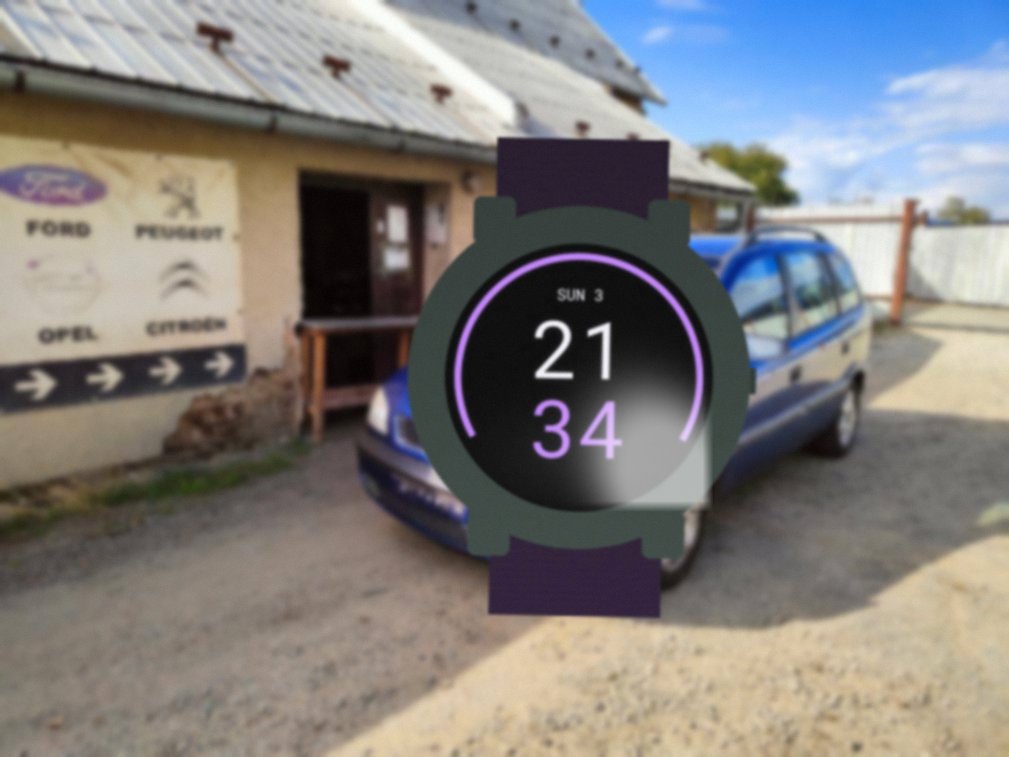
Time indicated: 21:34
